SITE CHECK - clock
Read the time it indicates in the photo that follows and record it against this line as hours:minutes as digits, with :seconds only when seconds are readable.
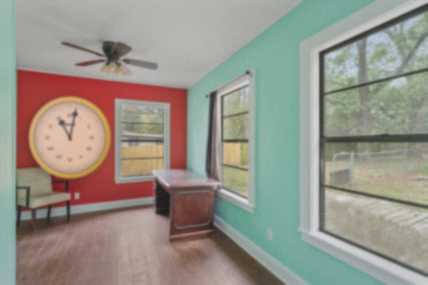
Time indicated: 11:02
